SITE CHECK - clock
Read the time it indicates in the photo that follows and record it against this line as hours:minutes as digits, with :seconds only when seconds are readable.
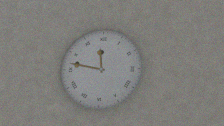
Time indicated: 11:47
